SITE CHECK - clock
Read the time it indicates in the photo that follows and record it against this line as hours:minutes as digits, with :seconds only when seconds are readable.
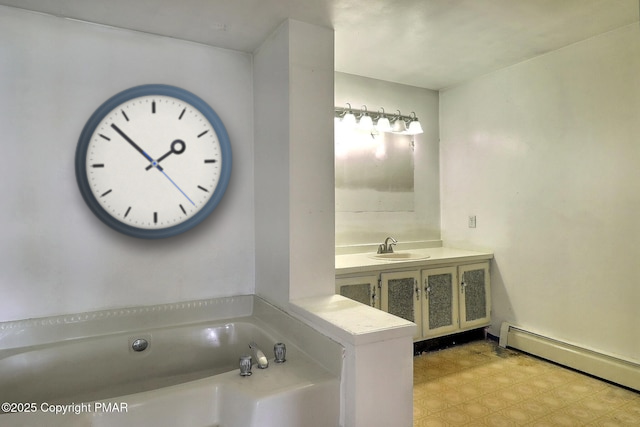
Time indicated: 1:52:23
